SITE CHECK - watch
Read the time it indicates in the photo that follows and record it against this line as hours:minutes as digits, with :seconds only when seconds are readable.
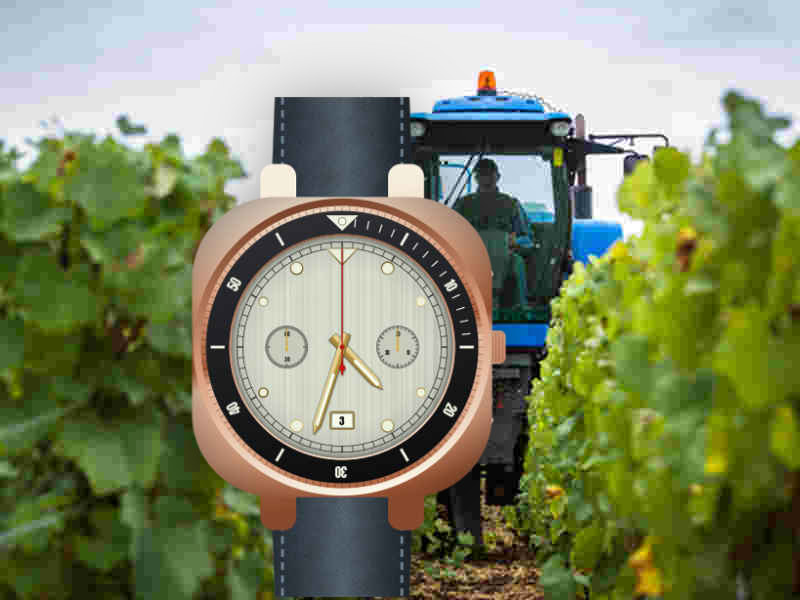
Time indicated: 4:33
